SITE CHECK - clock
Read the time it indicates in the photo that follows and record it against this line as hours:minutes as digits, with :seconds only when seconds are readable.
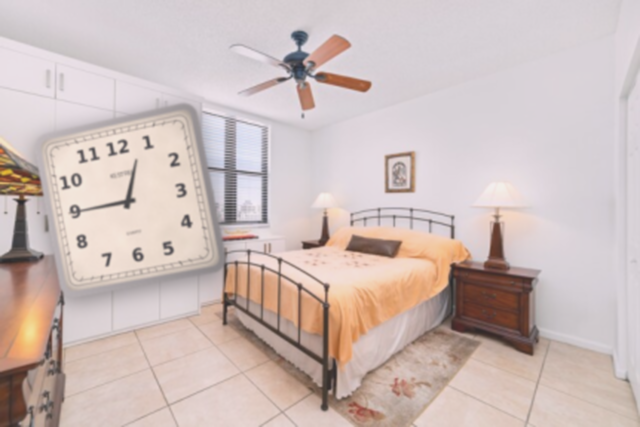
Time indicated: 12:45
